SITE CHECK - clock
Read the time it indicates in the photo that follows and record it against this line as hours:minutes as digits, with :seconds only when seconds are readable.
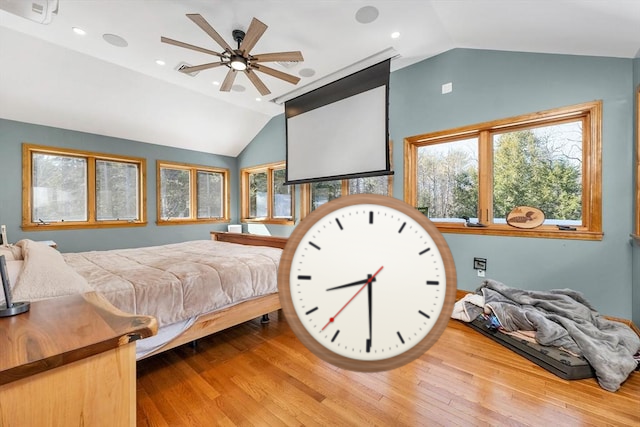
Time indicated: 8:29:37
